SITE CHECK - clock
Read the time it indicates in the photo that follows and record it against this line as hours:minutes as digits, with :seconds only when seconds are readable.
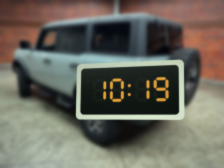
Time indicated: 10:19
